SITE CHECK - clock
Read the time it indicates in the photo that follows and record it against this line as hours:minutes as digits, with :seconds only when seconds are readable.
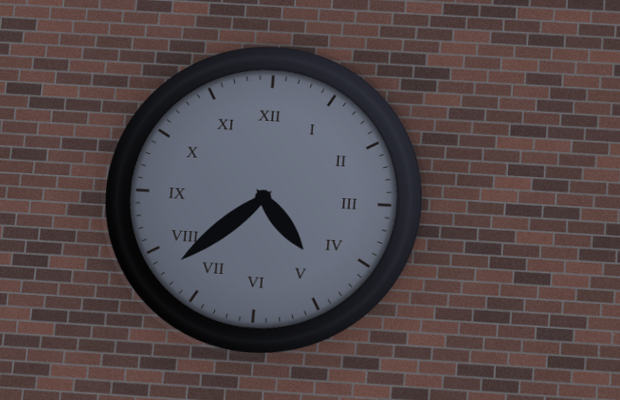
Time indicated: 4:38
